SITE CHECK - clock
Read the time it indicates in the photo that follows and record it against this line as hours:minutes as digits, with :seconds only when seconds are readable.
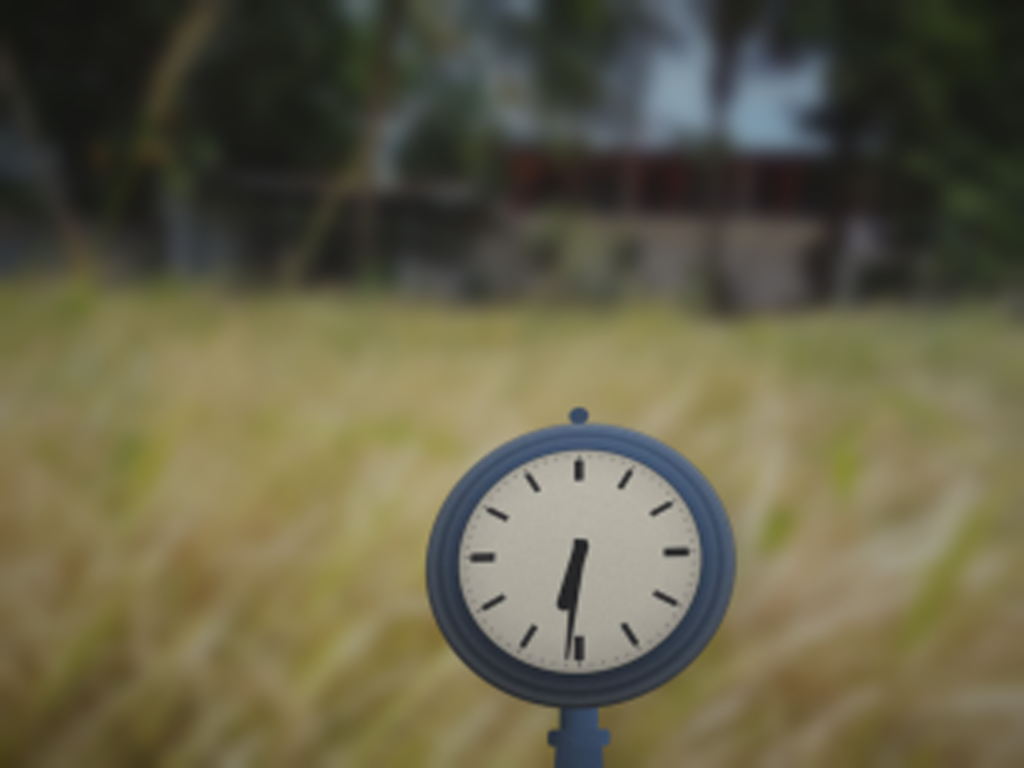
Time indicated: 6:31
